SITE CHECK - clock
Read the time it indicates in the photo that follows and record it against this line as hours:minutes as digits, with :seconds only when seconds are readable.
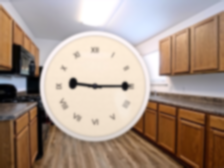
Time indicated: 9:15
